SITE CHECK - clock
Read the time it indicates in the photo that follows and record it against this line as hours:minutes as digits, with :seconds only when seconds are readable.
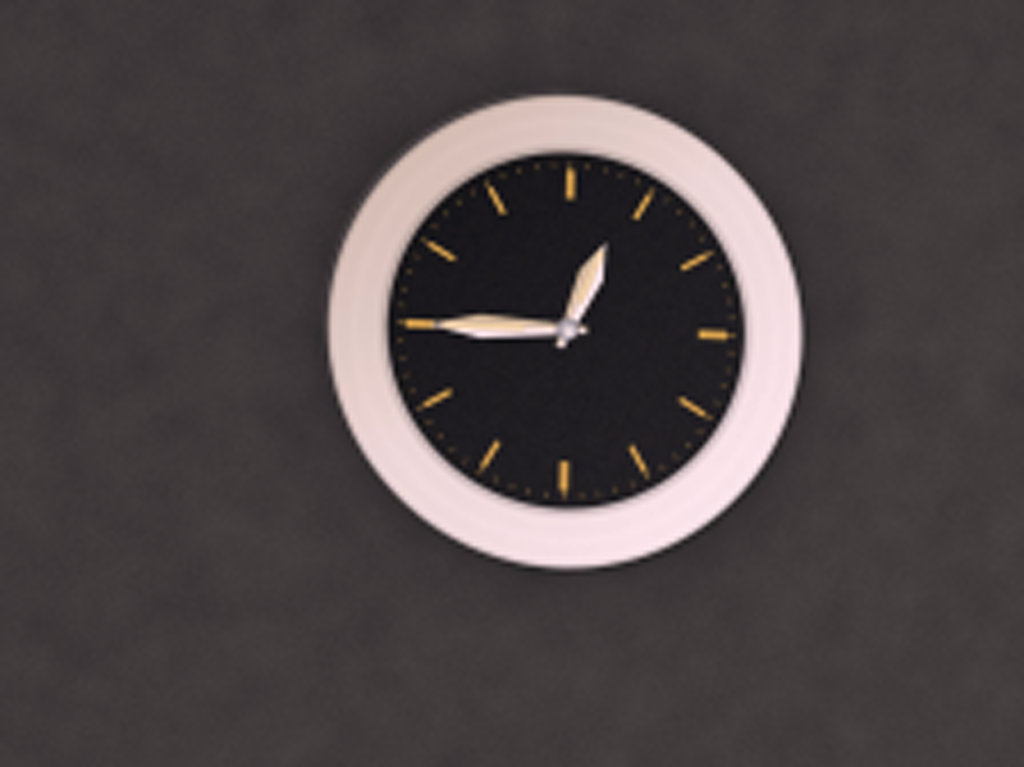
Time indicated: 12:45
